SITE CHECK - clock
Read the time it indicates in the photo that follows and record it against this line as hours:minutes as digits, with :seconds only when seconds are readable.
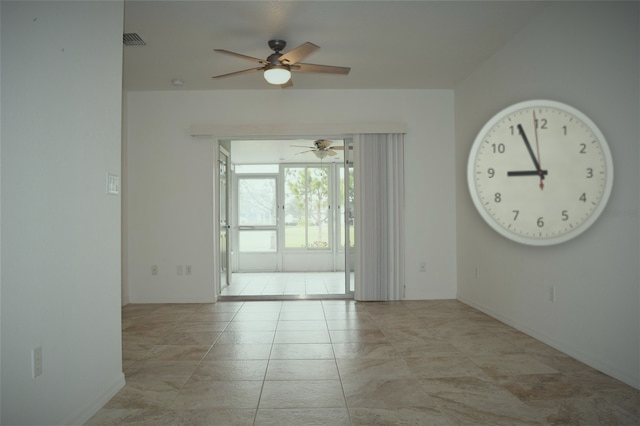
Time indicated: 8:55:59
